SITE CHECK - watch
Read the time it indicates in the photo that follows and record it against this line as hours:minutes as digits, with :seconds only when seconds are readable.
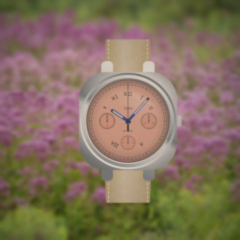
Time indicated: 10:07
